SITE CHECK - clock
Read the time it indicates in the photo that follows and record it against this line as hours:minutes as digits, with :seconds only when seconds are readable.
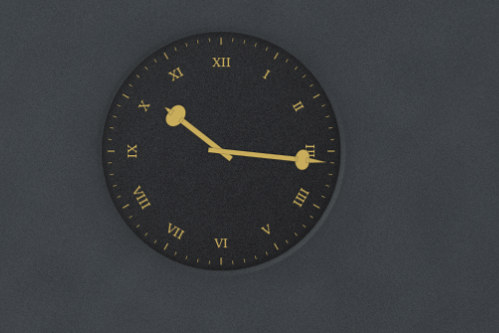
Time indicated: 10:16
